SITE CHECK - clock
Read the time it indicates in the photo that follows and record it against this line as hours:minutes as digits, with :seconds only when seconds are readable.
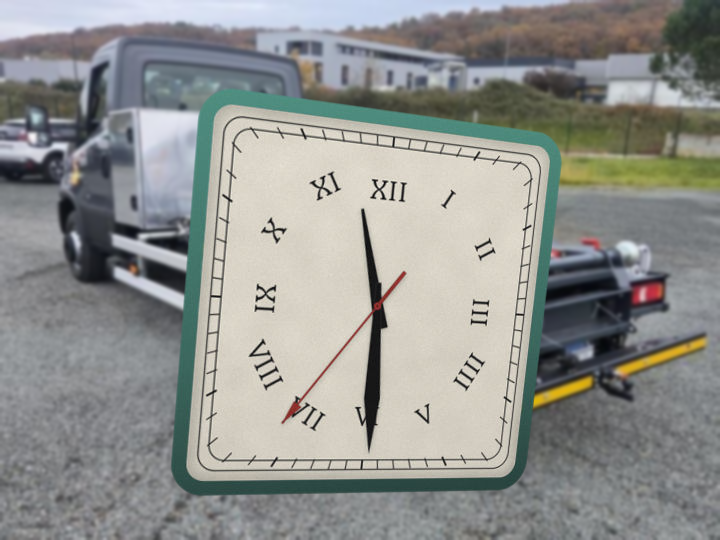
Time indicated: 11:29:36
